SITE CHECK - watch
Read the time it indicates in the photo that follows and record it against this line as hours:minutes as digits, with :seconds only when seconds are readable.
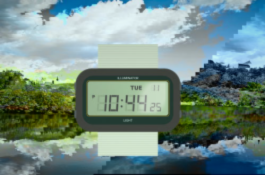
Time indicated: 10:44
